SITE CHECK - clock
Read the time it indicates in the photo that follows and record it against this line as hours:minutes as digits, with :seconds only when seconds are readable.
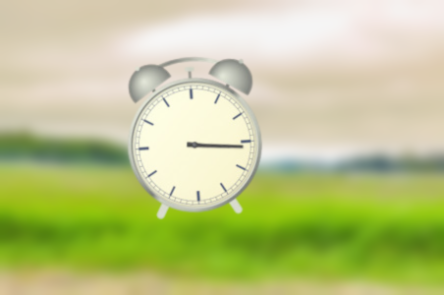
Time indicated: 3:16
